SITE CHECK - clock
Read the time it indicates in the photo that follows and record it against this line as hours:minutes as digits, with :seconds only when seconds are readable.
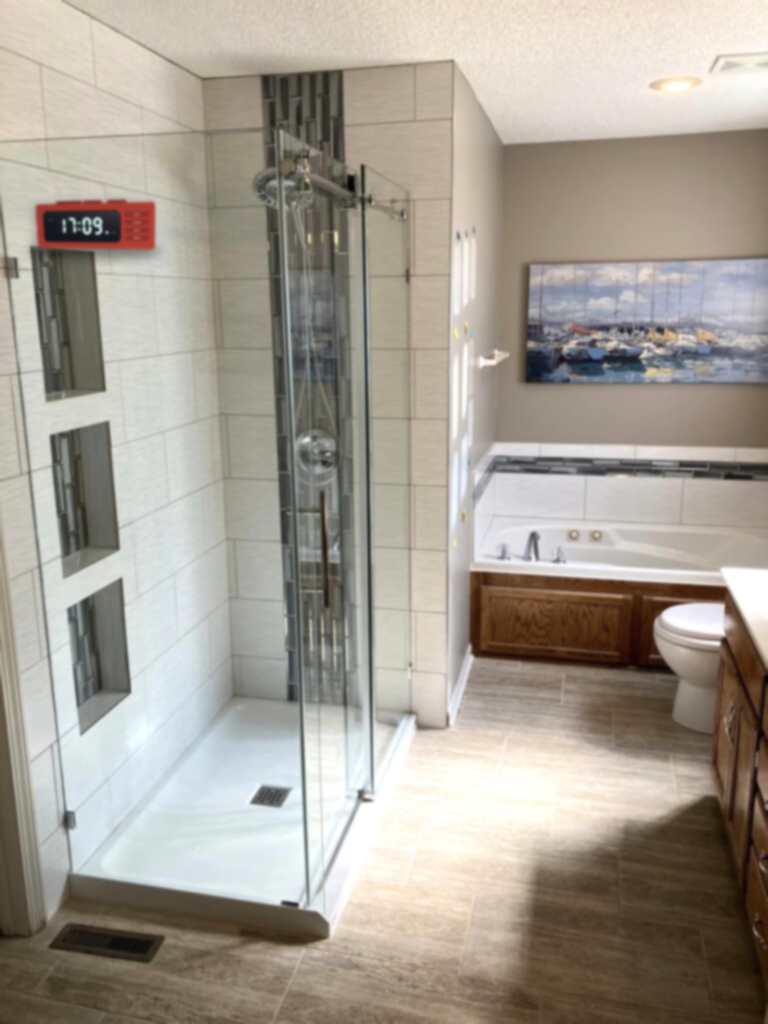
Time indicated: 17:09
